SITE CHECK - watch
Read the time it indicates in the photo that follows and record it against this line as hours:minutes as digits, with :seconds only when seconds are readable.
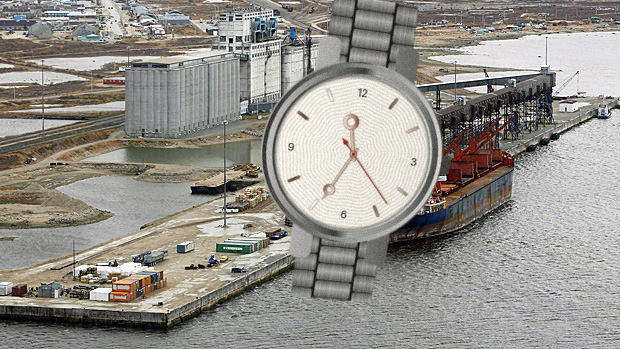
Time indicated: 11:34:23
